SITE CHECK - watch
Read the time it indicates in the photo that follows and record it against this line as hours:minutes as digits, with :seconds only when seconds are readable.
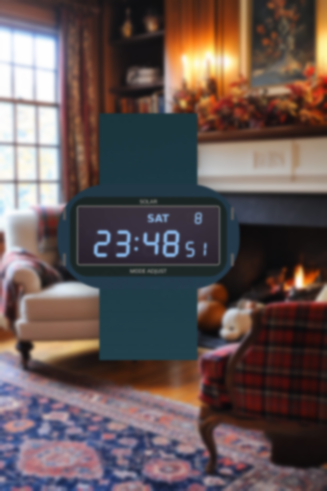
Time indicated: 23:48:51
